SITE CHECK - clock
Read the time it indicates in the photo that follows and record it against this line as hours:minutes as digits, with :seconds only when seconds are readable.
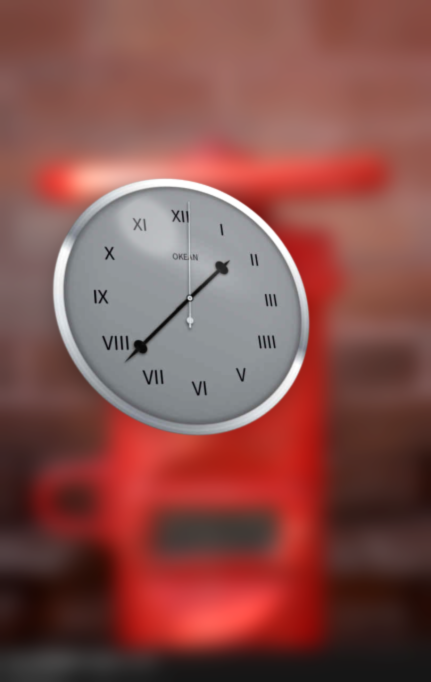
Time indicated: 1:38:01
